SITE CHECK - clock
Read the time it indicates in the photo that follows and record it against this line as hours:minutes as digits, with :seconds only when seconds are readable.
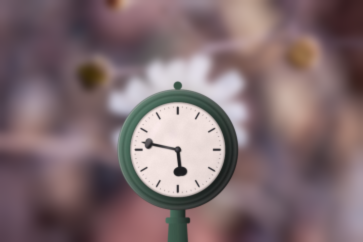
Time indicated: 5:47
